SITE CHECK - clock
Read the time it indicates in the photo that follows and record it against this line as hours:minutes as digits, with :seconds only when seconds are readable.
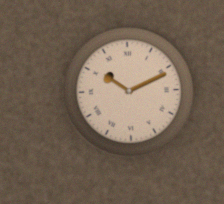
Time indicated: 10:11
